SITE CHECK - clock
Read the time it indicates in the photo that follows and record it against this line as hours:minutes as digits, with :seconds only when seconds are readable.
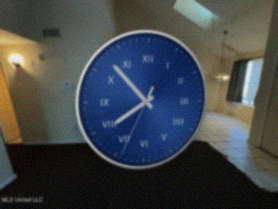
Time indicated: 7:52:34
